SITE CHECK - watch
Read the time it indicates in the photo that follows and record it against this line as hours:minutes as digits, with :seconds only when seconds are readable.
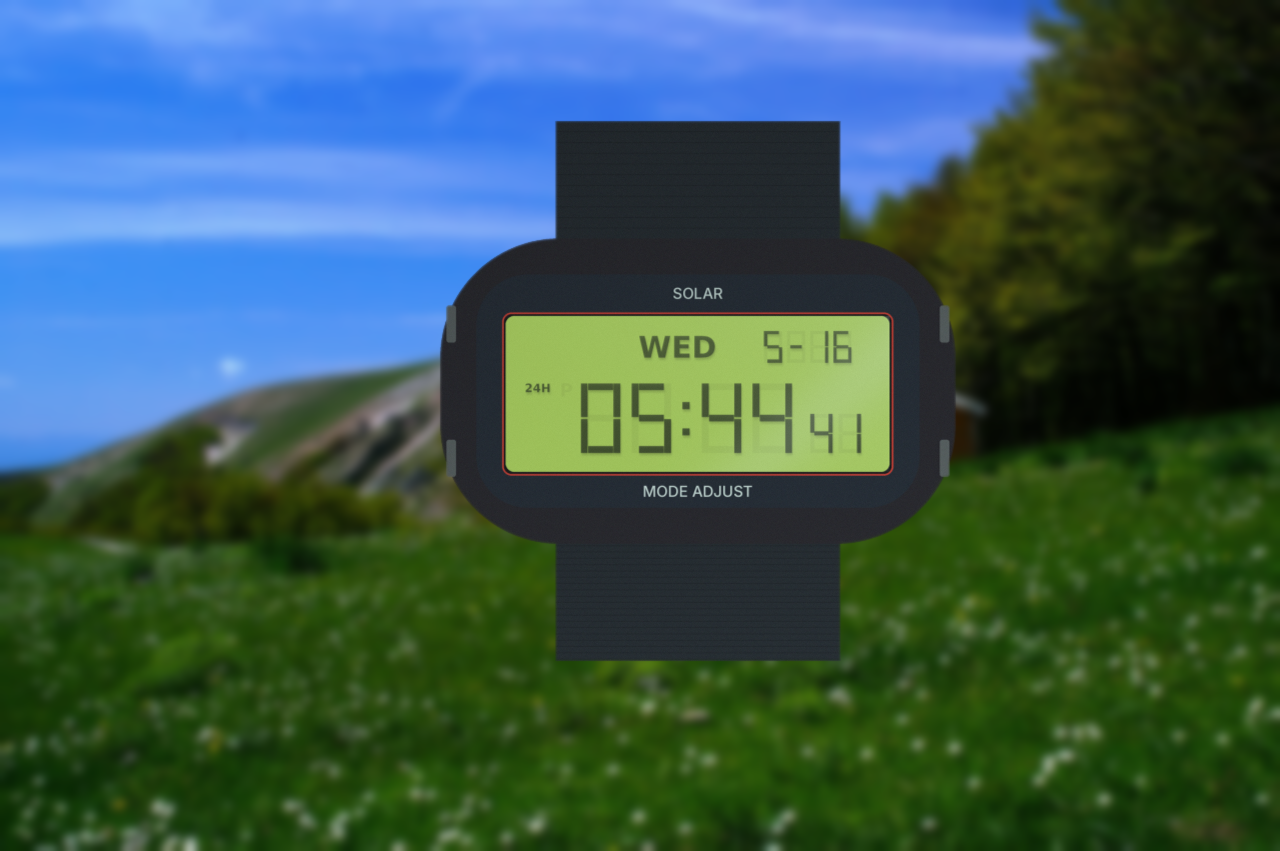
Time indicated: 5:44:41
